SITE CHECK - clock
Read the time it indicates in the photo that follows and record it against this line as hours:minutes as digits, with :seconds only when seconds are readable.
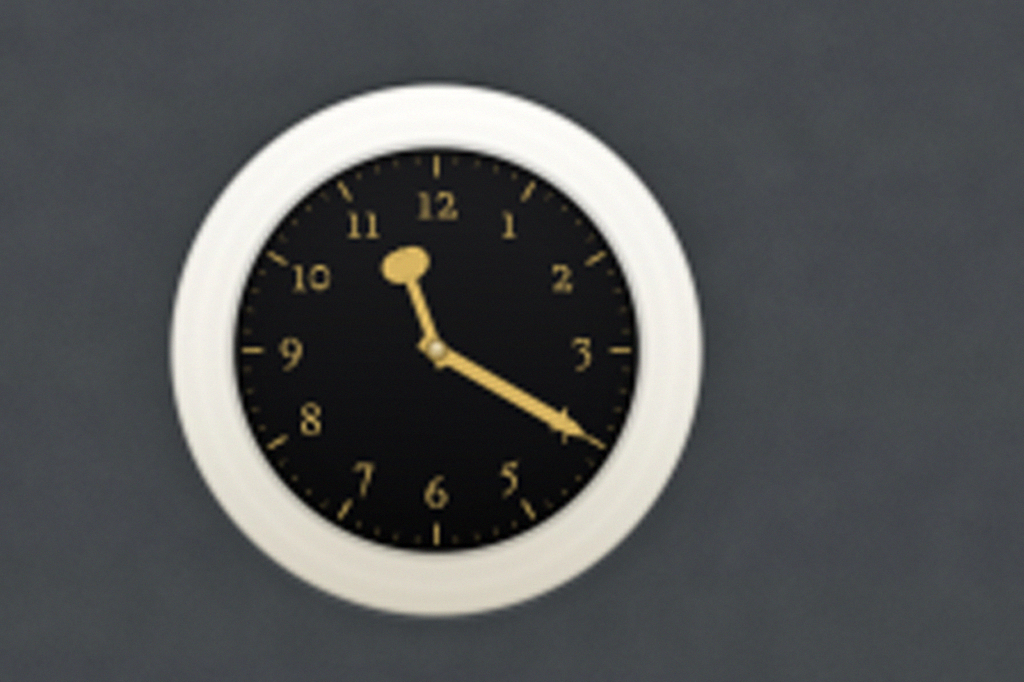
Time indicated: 11:20
